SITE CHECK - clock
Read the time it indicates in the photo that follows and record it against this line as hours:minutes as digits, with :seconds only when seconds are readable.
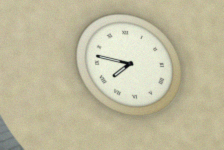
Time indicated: 7:47
